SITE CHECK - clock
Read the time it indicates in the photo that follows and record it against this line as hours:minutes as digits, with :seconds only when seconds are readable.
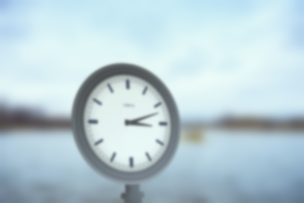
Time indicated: 3:12
